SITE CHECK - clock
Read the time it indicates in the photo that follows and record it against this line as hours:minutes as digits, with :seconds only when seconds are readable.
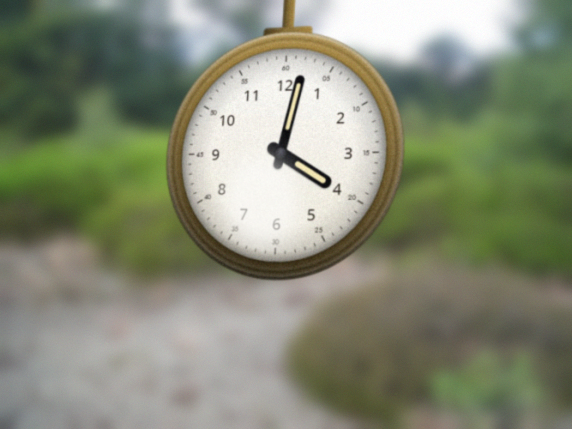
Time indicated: 4:02
